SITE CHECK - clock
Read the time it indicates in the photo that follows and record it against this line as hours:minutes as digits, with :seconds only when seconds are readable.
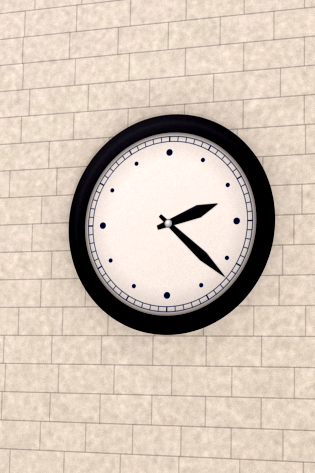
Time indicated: 2:22
